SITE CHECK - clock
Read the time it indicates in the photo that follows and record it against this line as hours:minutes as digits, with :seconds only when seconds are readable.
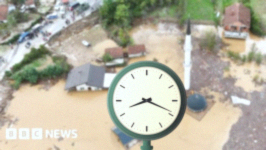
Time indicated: 8:19
